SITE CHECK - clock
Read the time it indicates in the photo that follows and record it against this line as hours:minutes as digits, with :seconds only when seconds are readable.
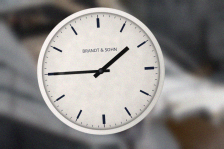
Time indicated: 1:45
